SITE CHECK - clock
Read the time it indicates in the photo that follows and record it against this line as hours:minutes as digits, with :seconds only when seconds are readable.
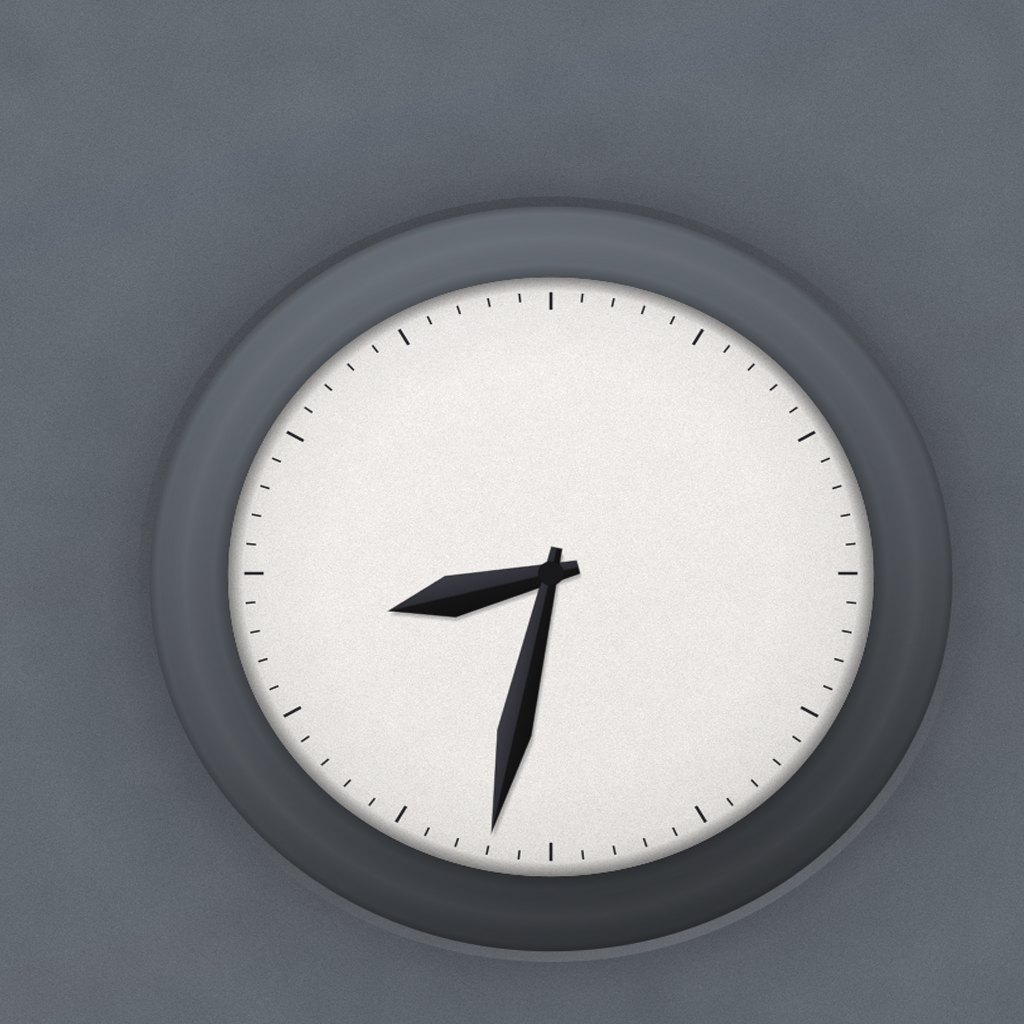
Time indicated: 8:32
